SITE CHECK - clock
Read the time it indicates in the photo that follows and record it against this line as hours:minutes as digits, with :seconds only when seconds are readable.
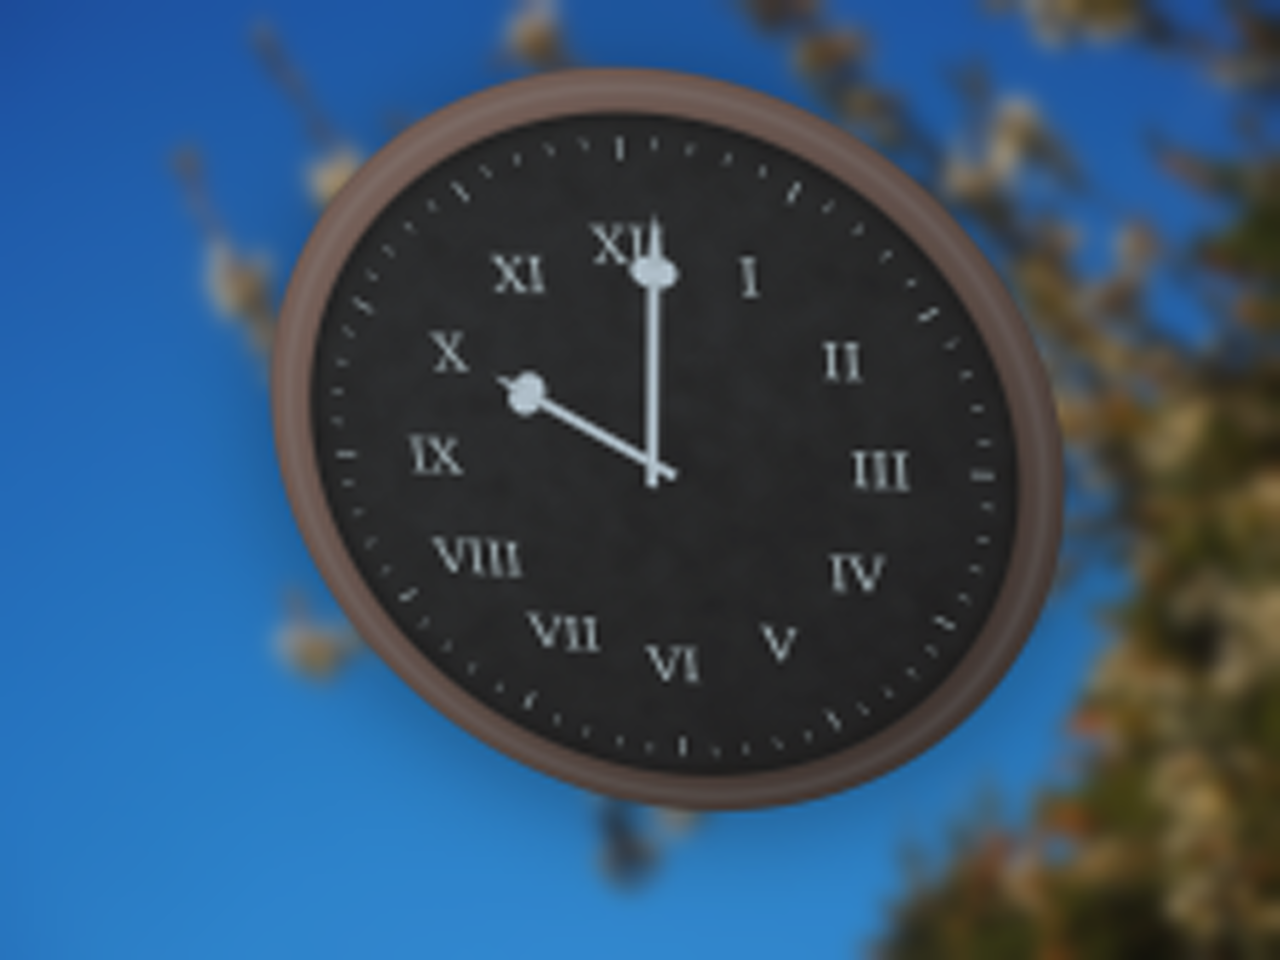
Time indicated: 10:01
